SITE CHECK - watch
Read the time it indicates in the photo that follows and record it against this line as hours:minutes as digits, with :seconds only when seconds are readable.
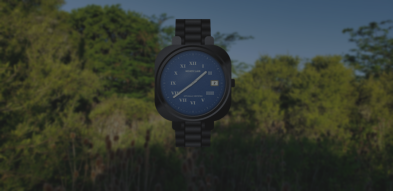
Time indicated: 1:39
